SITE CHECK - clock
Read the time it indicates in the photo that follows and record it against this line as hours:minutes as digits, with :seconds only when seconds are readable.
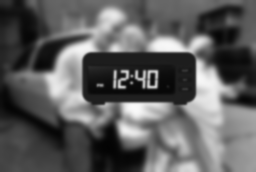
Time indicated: 12:40
